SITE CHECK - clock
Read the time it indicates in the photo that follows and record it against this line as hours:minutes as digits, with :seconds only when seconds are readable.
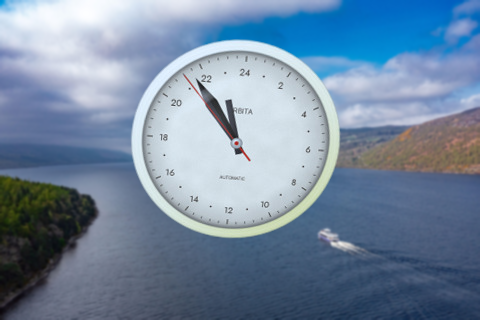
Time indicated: 22:53:53
